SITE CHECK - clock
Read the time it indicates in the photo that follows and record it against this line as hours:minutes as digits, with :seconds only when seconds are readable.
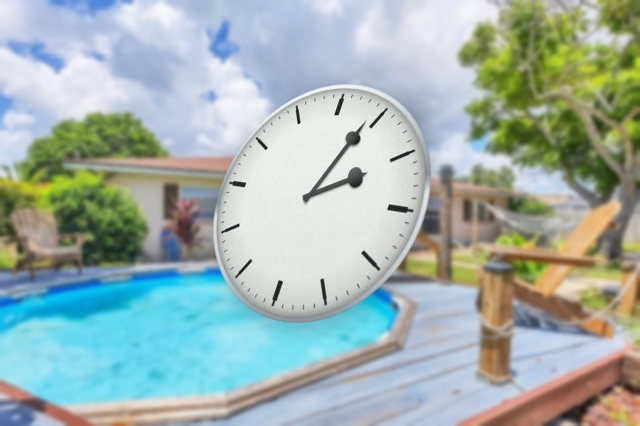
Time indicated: 2:04
